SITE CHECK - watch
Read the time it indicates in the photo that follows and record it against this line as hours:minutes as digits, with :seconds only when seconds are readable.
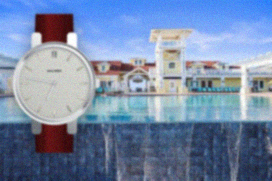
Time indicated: 6:47
